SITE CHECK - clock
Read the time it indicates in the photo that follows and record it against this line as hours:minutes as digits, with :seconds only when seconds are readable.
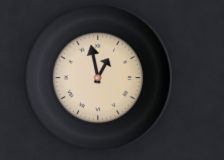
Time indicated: 12:58
